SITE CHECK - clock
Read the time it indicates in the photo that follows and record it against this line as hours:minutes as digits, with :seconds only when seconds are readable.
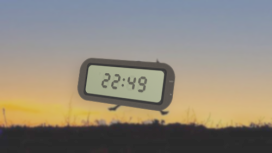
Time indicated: 22:49
